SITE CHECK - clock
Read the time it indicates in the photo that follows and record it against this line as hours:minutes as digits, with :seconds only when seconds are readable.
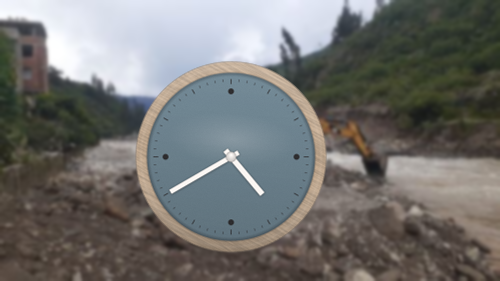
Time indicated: 4:40
